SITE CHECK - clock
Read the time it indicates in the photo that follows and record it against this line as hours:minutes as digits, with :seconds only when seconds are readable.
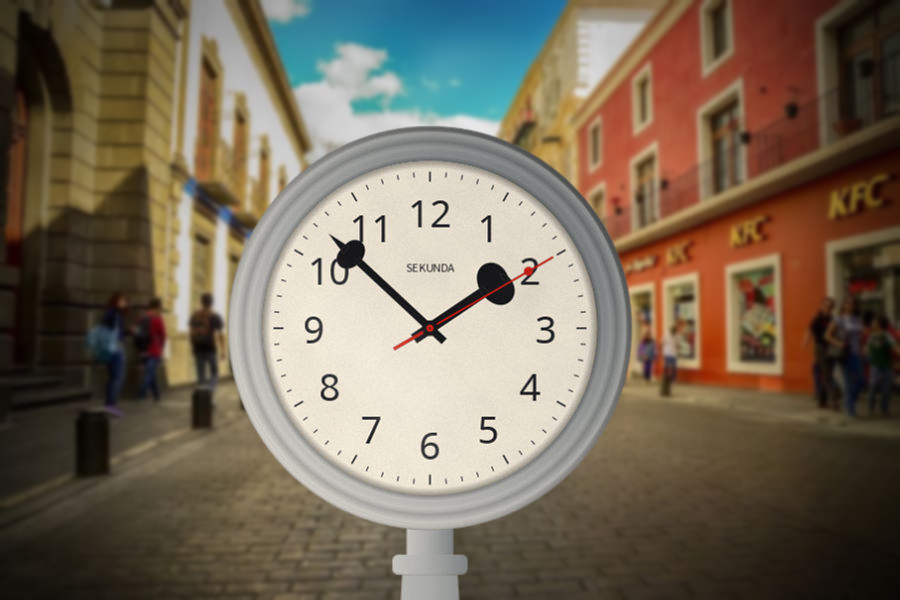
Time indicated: 1:52:10
